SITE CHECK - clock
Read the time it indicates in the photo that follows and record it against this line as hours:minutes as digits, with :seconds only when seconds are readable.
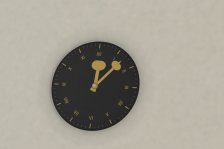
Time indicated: 12:07
